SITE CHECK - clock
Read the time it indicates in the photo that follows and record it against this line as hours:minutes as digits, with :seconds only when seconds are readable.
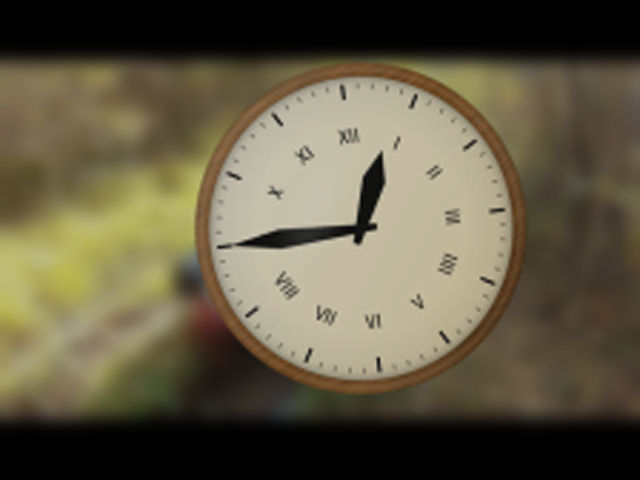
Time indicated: 12:45
